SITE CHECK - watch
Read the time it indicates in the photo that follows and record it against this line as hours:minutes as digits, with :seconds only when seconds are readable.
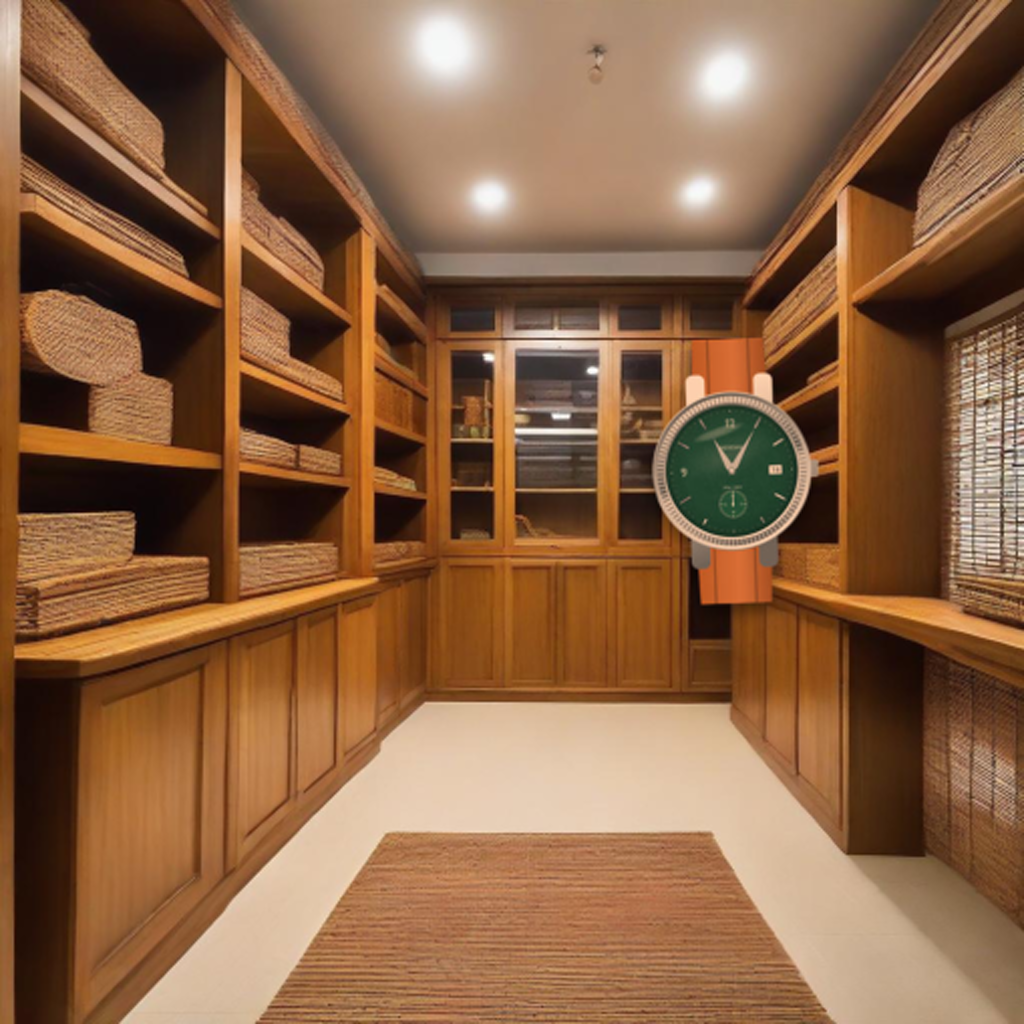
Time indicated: 11:05
